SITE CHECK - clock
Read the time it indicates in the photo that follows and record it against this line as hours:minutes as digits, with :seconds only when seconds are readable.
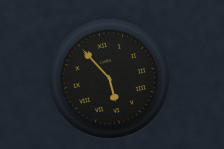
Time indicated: 5:55
